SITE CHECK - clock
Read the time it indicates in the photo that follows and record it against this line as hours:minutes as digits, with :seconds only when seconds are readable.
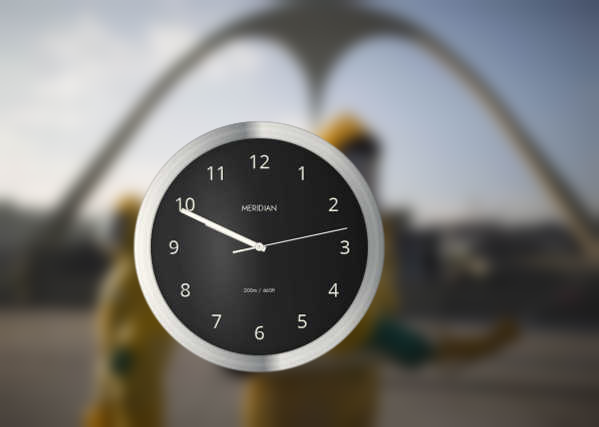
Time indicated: 9:49:13
